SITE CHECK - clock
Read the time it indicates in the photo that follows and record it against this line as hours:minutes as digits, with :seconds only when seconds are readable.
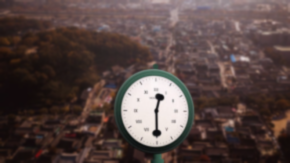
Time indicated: 12:30
